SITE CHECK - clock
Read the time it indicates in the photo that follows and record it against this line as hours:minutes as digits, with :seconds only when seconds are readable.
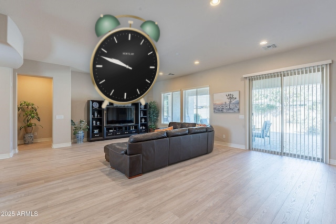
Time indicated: 9:48
